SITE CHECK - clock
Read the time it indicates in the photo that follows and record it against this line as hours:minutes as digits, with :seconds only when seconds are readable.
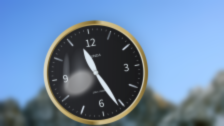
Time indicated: 11:26
